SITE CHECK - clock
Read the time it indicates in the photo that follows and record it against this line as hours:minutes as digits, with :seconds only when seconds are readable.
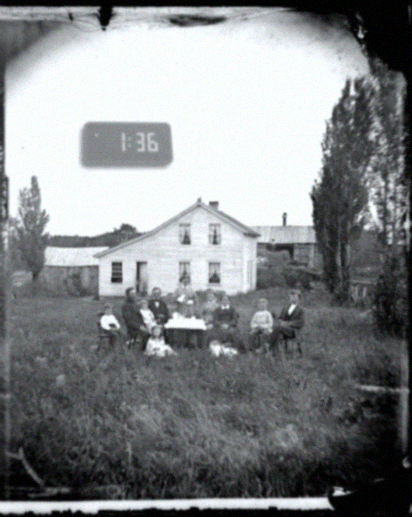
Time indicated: 1:36
